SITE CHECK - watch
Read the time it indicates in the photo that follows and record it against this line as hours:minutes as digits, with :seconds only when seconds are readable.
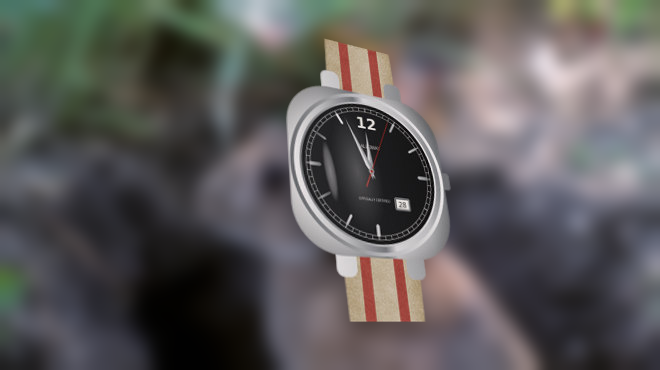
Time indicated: 11:56:04
